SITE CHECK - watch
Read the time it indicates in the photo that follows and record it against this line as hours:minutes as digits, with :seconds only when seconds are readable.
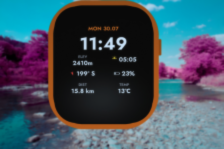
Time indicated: 11:49
